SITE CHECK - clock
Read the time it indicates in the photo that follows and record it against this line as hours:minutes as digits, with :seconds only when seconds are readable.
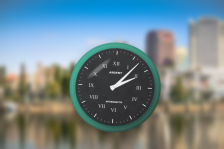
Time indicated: 2:07
